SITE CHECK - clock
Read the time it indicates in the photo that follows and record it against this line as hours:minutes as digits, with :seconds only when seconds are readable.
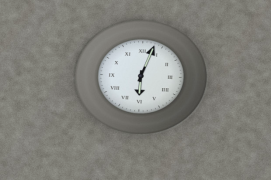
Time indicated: 6:03
